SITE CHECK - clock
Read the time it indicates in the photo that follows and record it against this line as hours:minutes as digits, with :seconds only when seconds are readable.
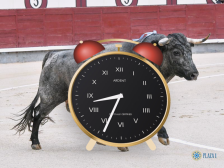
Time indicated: 8:34
